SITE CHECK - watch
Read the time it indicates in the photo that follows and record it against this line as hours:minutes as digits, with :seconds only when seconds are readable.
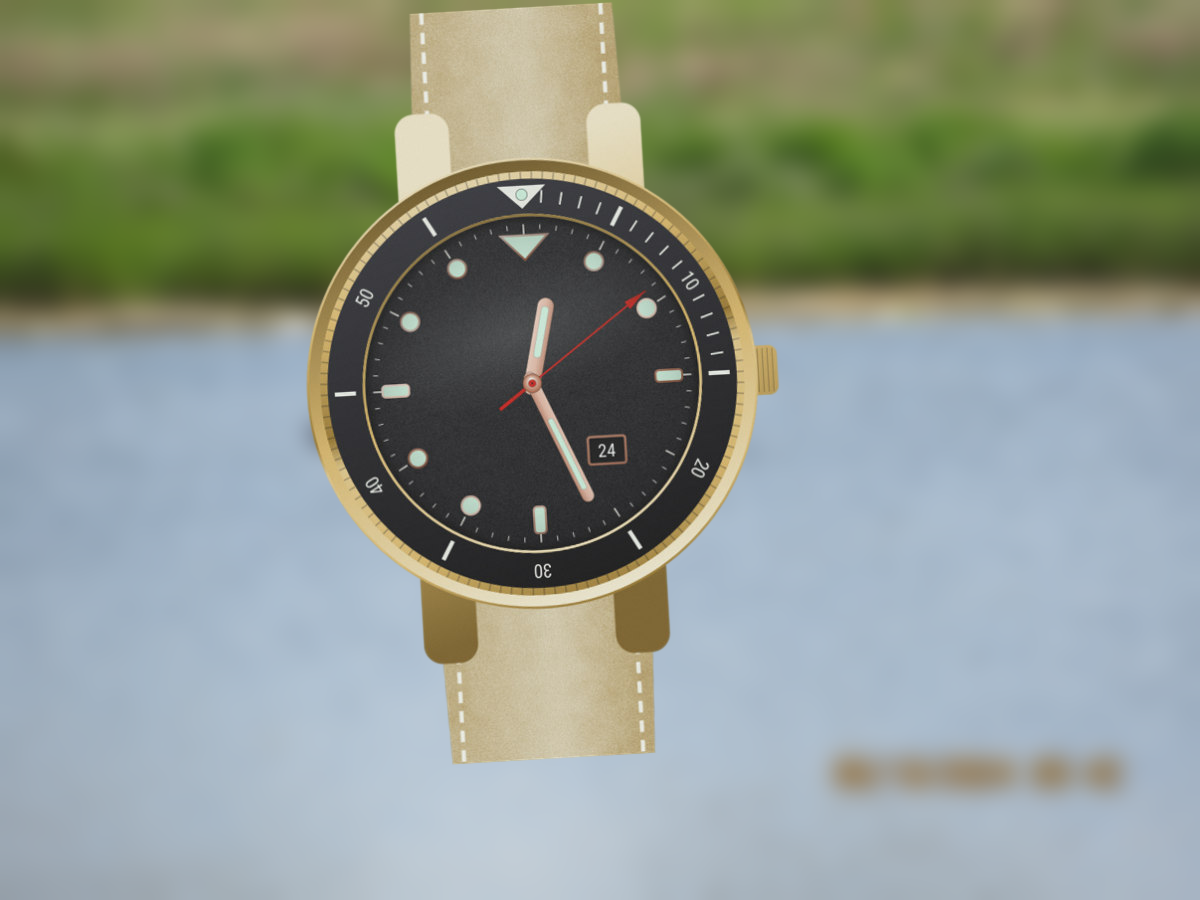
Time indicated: 12:26:09
